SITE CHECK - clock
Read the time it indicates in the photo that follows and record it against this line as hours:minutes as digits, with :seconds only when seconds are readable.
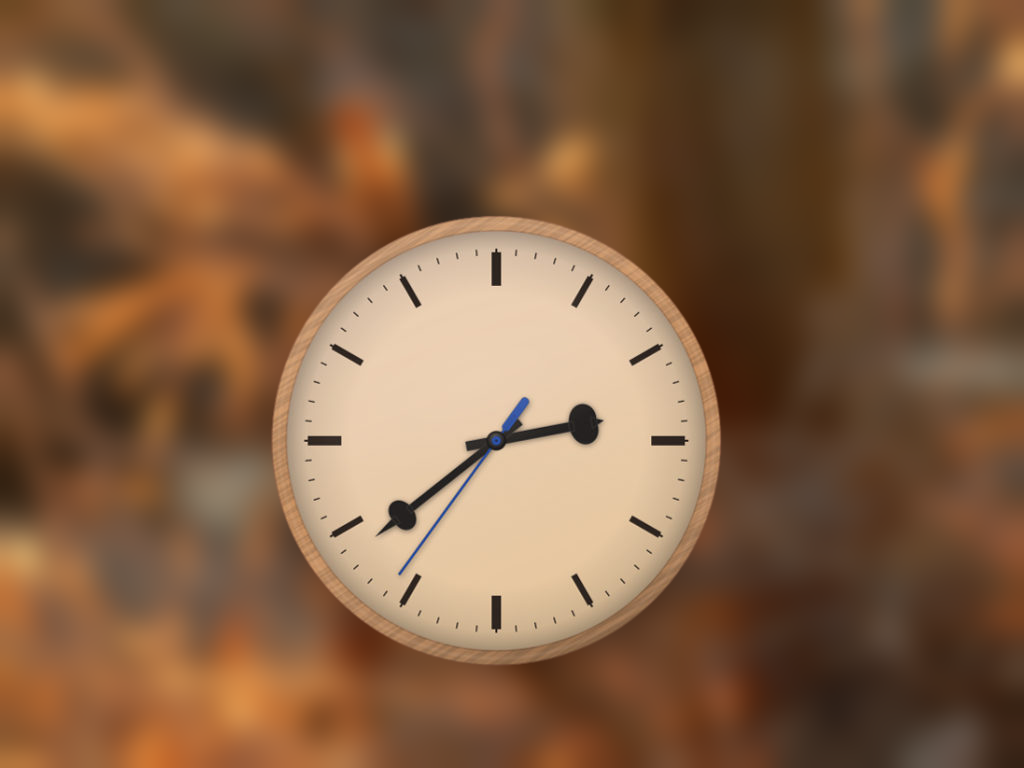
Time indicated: 2:38:36
